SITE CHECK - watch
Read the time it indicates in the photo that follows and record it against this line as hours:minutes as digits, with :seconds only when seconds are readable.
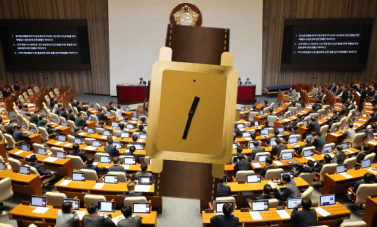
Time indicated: 12:32
